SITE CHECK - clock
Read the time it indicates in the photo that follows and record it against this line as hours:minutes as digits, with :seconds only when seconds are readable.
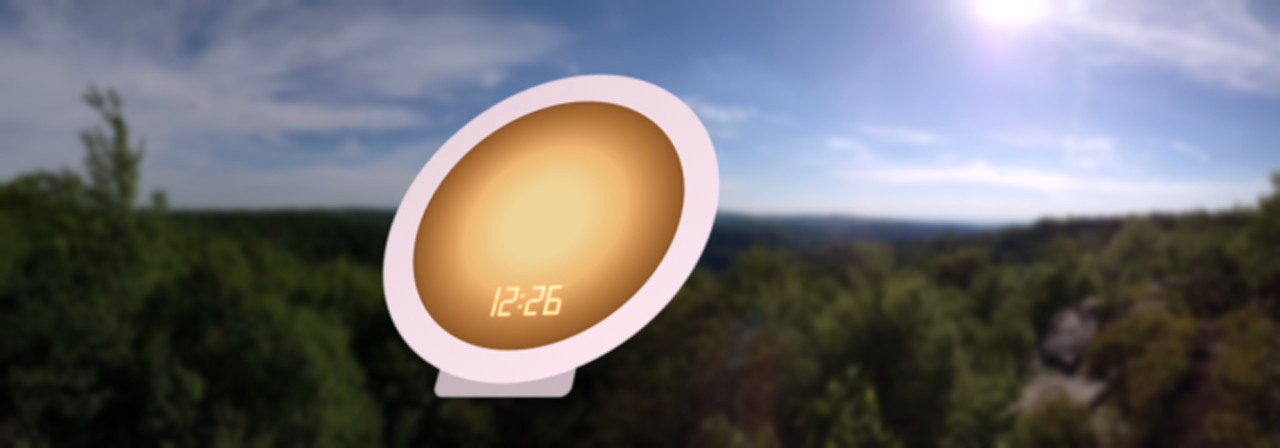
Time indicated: 12:26
